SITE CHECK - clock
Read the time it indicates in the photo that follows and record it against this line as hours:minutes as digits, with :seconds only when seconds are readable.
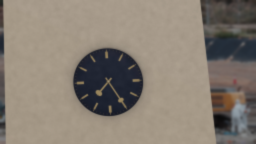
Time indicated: 7:25
